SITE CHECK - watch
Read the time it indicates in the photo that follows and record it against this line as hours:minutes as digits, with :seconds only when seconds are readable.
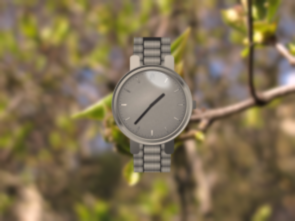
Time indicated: 1:37
